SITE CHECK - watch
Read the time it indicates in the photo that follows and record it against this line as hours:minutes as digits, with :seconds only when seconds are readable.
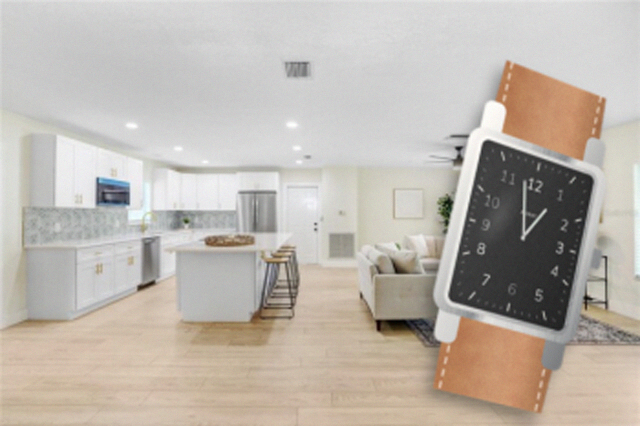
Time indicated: 12:58
